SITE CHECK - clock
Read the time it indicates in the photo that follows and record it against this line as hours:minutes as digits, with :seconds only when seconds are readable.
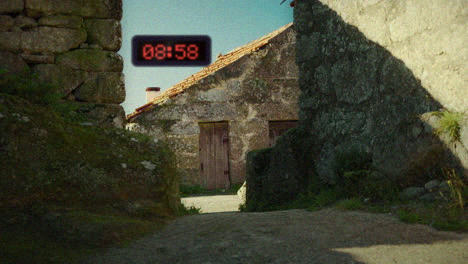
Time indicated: 8:58
